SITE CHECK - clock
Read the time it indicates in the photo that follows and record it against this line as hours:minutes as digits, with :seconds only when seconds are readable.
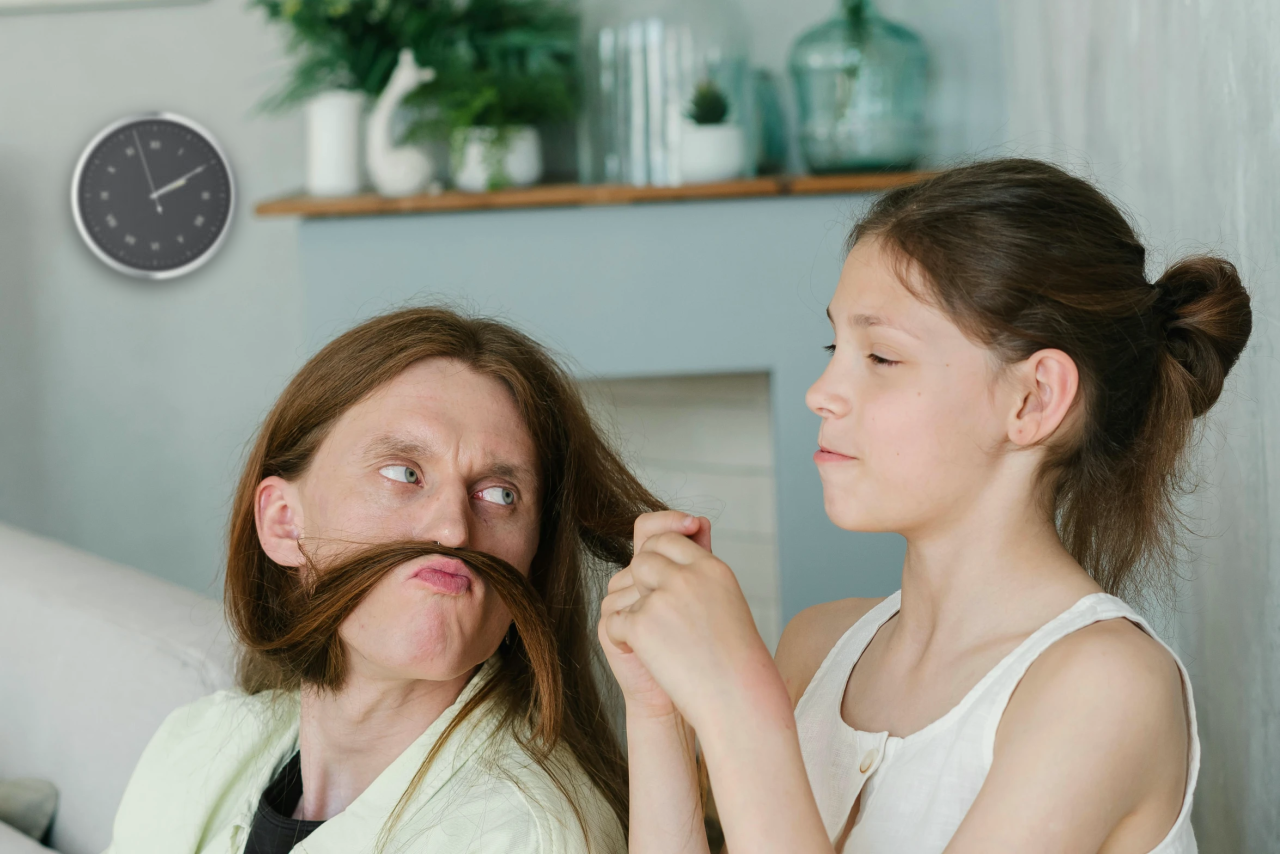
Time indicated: 2:09:57
